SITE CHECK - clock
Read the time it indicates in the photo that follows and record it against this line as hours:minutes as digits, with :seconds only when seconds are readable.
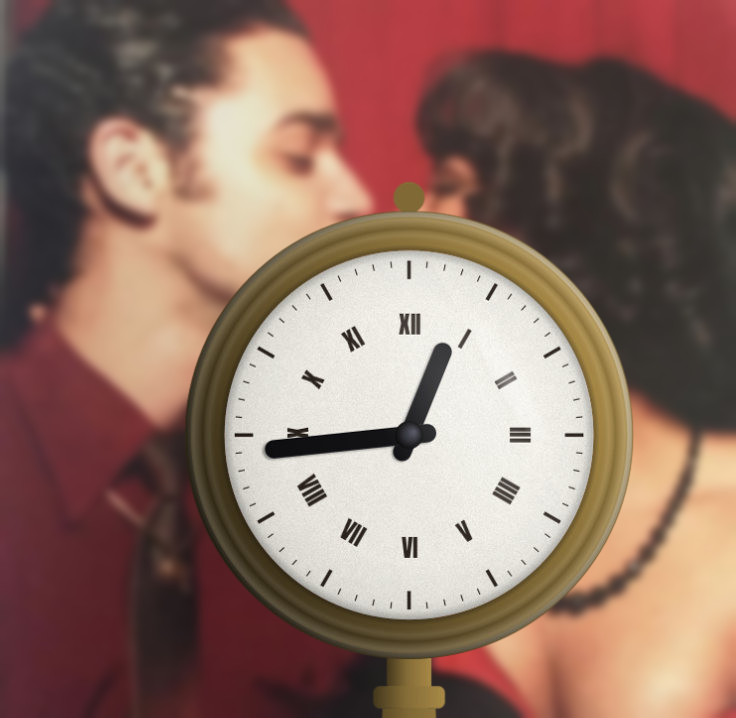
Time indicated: 12:44
